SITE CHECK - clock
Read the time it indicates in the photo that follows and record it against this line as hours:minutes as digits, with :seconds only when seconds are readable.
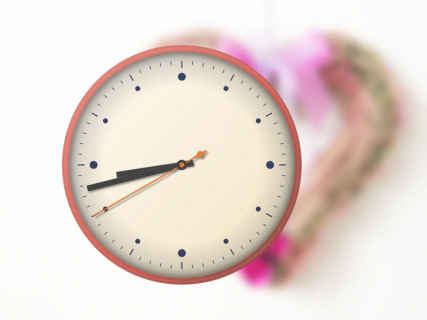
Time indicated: 8:42:40
